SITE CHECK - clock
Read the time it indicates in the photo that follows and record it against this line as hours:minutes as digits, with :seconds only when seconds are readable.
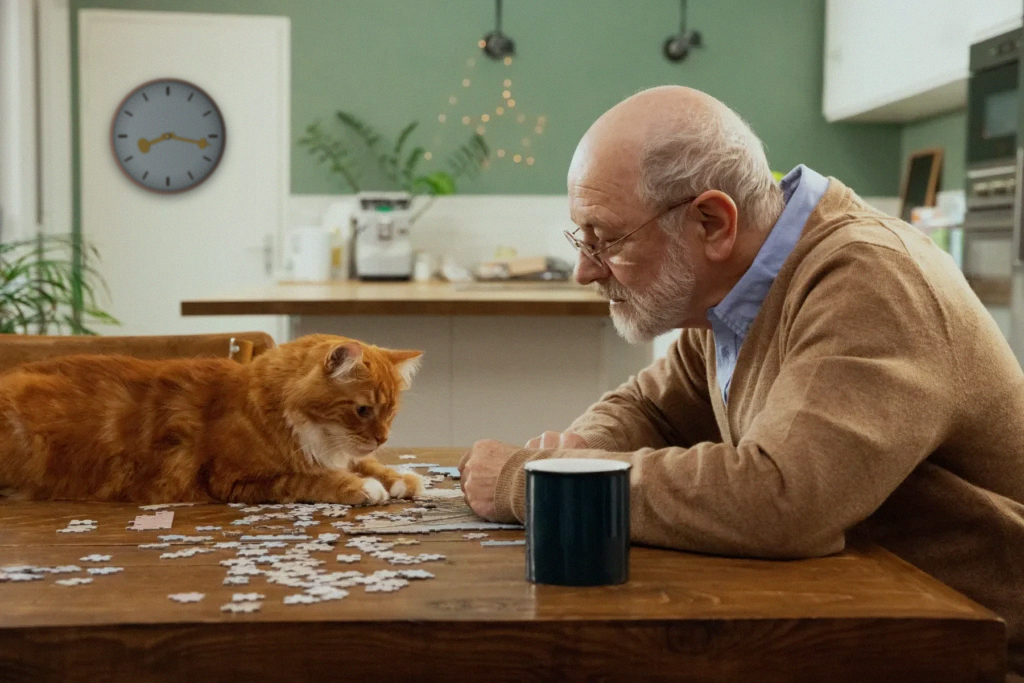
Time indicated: 8:17
